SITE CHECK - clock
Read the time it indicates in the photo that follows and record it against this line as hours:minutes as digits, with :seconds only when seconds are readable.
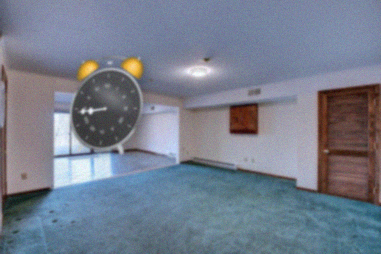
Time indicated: 8:44
